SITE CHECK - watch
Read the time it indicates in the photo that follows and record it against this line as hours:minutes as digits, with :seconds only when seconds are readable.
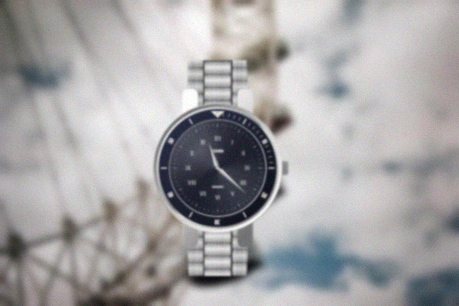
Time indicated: 11:22
